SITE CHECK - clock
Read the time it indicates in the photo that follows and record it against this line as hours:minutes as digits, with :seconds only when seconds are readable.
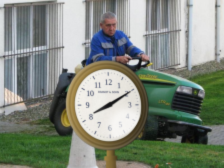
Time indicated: 8:10
